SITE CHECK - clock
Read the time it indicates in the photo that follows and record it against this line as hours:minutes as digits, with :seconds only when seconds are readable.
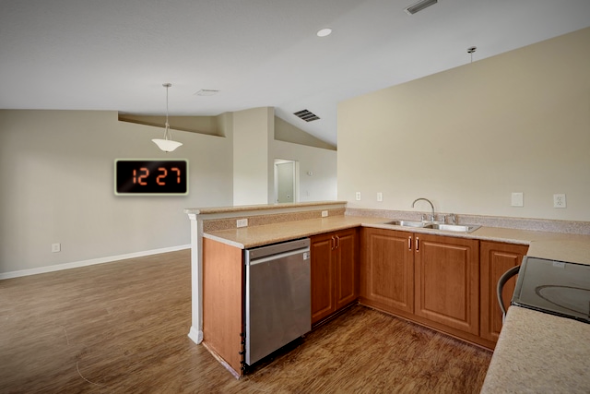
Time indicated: 12:27
